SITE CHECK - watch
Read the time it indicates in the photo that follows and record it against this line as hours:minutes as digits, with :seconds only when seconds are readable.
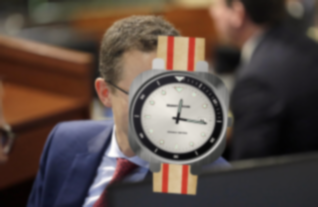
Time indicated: 12:16
